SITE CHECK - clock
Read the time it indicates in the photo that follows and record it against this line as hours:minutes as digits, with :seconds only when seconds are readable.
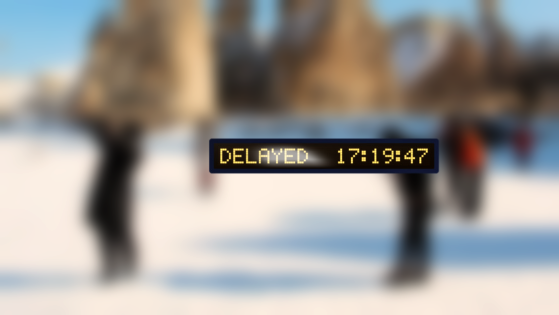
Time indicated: 17:19:47
